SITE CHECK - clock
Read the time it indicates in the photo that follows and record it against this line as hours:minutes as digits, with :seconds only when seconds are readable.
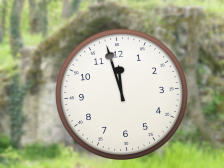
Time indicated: 11:58
